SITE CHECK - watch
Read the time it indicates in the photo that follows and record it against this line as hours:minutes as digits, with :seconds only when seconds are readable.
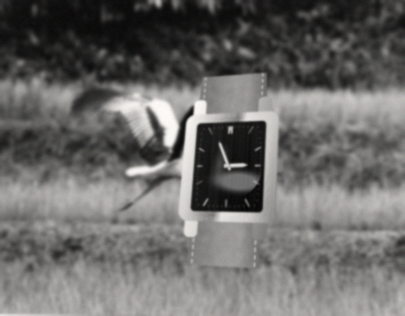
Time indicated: 2:56
